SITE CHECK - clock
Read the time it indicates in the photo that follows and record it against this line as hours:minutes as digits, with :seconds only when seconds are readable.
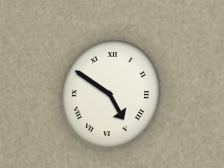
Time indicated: 4:50
